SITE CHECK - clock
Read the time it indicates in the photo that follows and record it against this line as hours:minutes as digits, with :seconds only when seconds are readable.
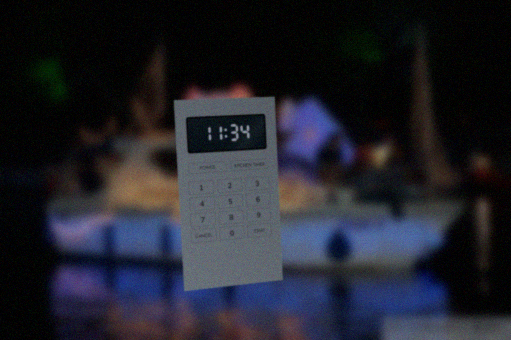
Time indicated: 11:34
